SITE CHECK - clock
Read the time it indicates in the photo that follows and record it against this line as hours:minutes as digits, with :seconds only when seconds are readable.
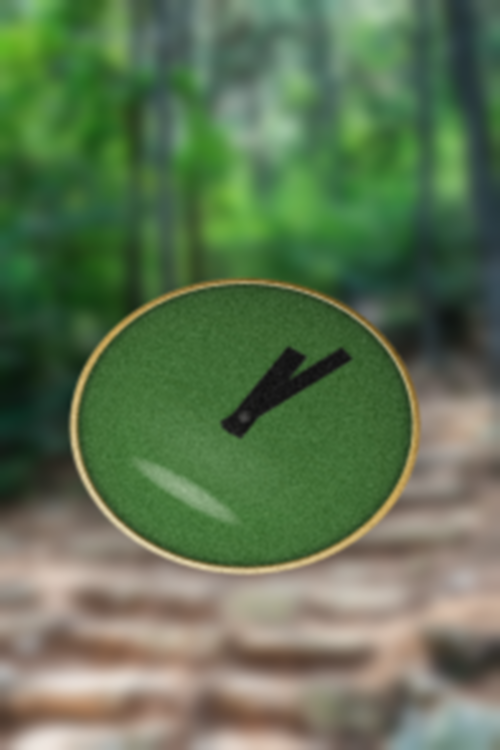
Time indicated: 1:09
